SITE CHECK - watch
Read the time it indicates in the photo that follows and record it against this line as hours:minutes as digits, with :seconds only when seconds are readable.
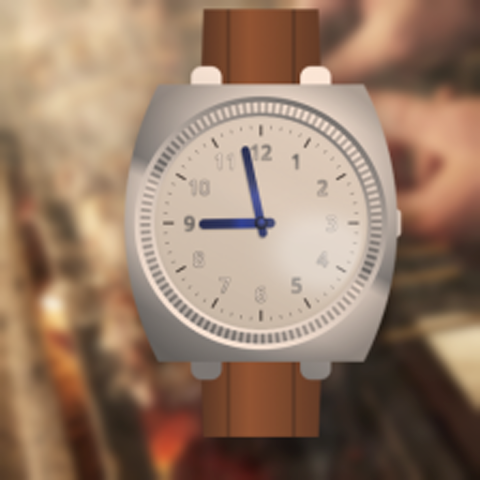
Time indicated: 8:58
